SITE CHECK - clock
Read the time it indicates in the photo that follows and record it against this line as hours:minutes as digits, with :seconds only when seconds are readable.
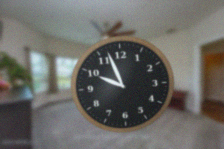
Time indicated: 9:57
